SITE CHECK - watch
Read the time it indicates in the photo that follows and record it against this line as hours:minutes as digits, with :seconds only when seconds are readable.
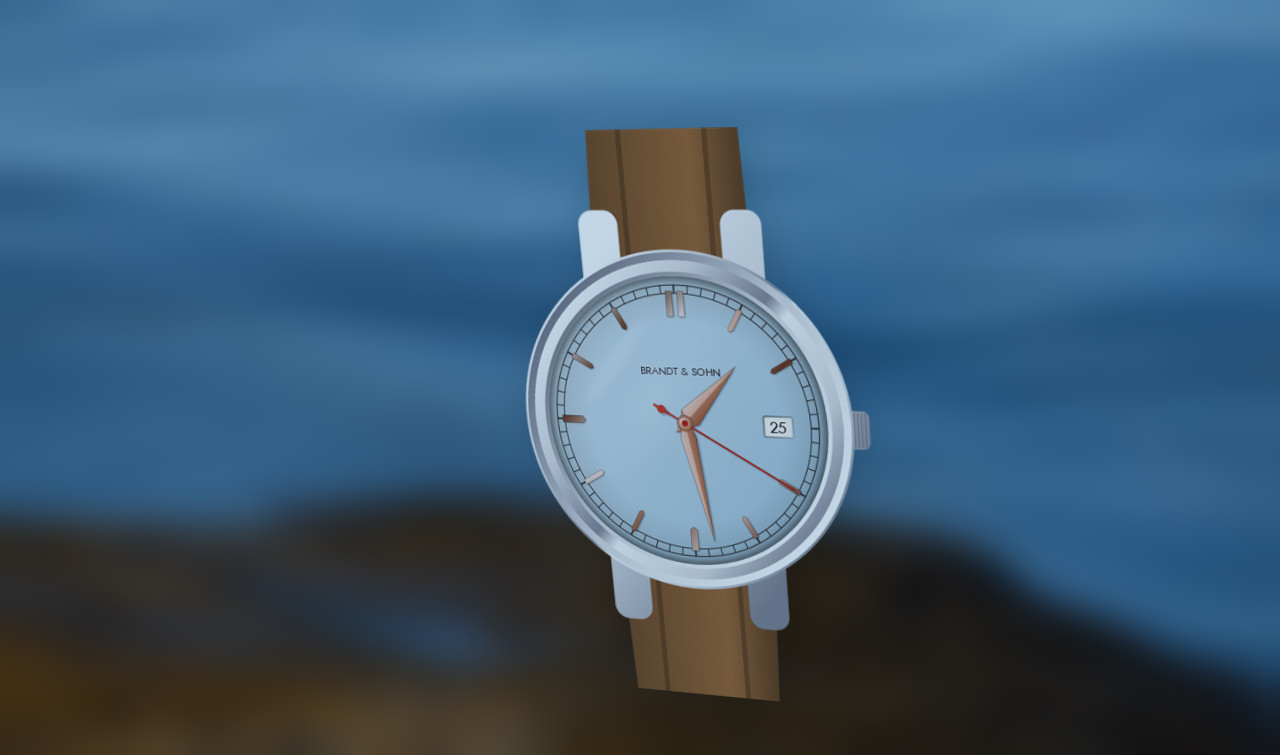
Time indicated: 1:28:20
